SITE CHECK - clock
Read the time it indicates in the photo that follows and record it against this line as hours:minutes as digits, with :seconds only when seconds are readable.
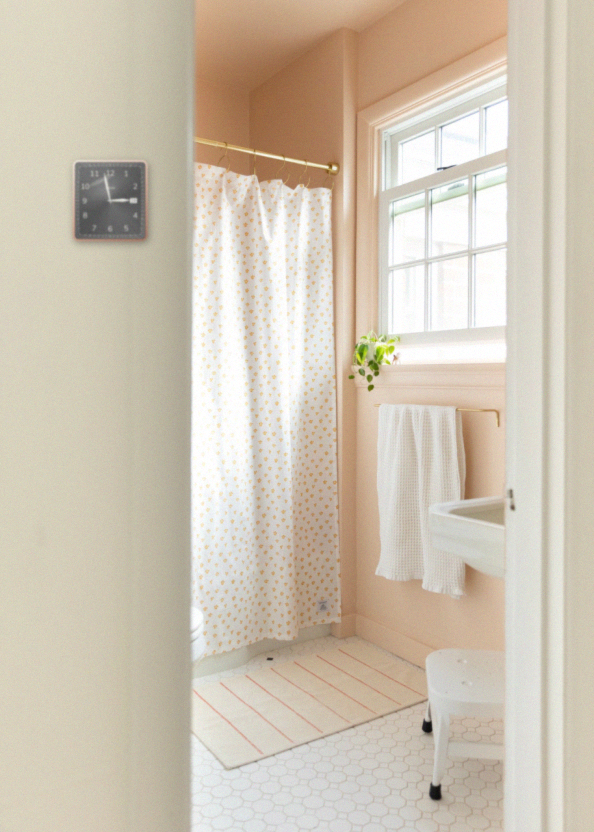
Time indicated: 2:58
